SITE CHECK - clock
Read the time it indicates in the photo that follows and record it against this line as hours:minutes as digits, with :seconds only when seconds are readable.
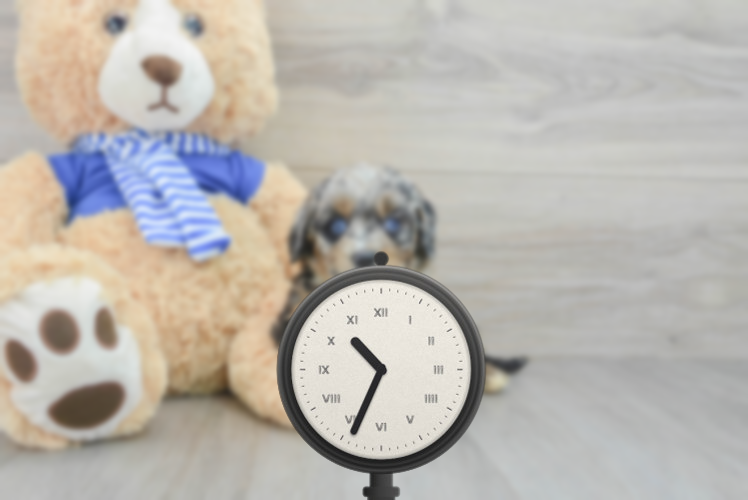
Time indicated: 10:34
